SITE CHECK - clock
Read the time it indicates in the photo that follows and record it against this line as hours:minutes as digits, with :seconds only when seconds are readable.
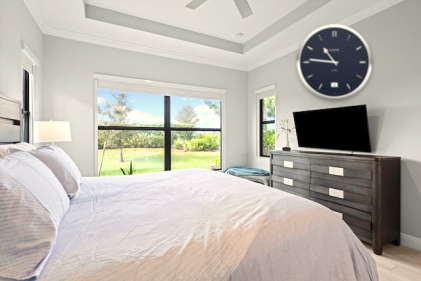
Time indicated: 10:46
